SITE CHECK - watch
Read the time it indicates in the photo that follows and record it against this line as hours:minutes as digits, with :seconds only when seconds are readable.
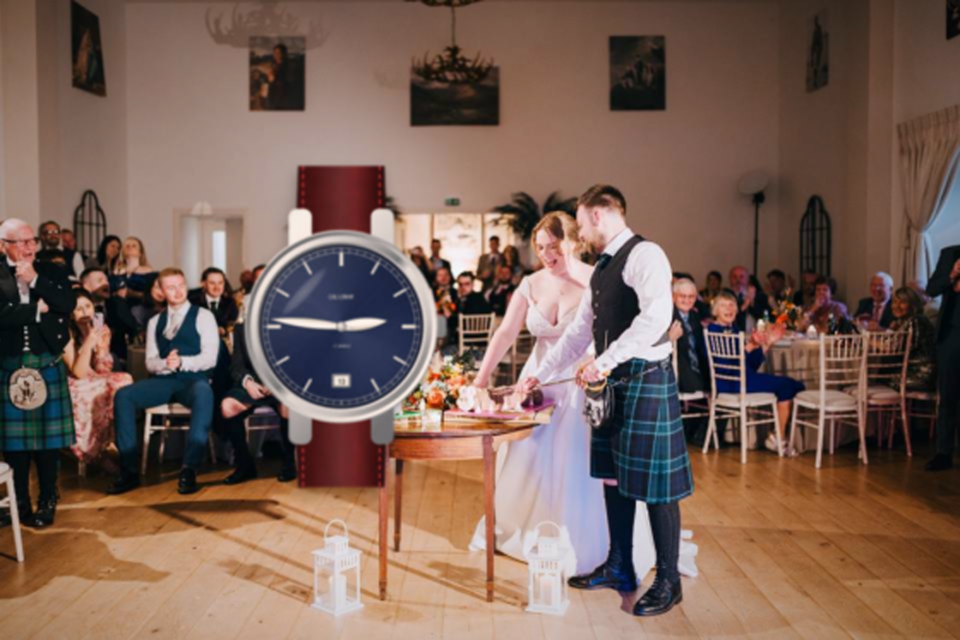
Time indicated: 2:46
